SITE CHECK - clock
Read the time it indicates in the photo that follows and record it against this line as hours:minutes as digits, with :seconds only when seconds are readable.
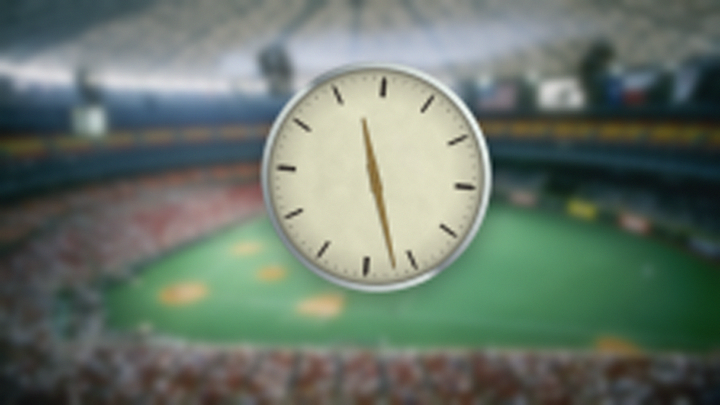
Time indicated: 11:27
